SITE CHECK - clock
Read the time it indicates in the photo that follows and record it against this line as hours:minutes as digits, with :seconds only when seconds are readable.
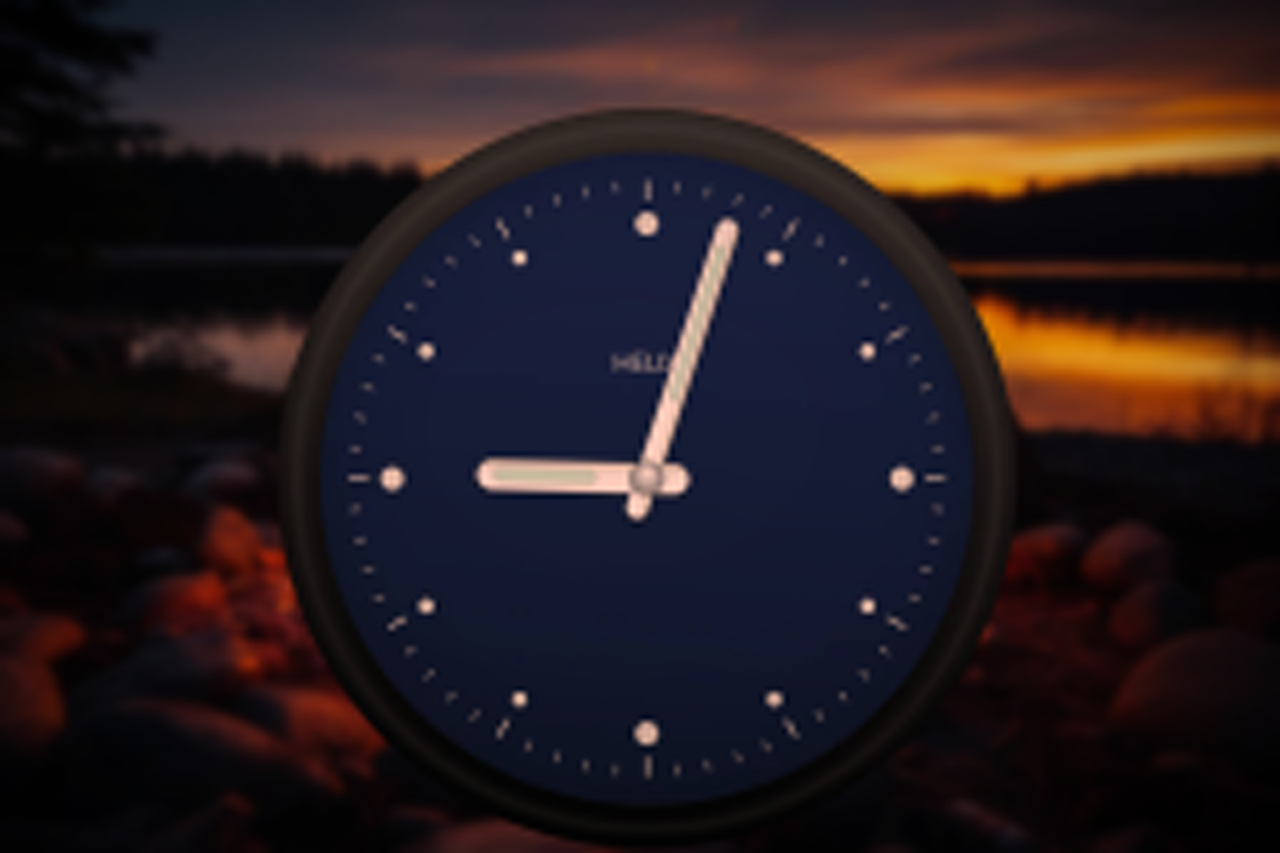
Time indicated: 9:03
